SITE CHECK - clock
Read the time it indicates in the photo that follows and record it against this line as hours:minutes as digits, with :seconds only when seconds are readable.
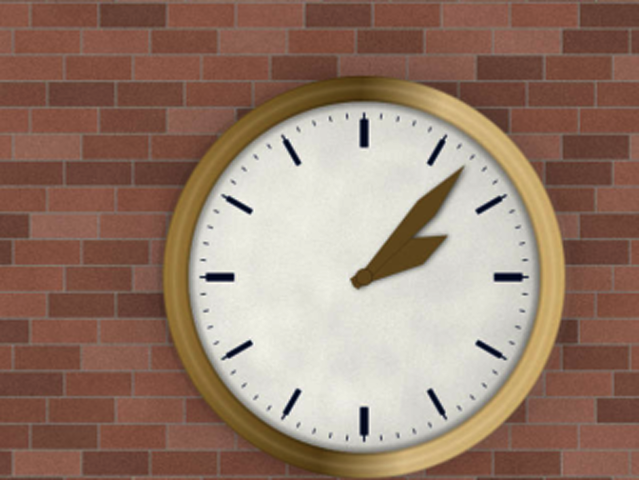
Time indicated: 2:07
